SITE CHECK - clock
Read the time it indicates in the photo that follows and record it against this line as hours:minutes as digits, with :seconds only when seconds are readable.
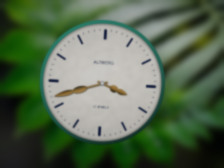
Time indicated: 3:42
